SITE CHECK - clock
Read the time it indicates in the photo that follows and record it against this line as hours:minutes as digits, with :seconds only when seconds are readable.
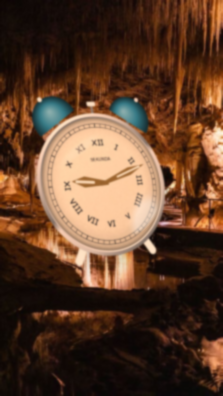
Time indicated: 9:12
